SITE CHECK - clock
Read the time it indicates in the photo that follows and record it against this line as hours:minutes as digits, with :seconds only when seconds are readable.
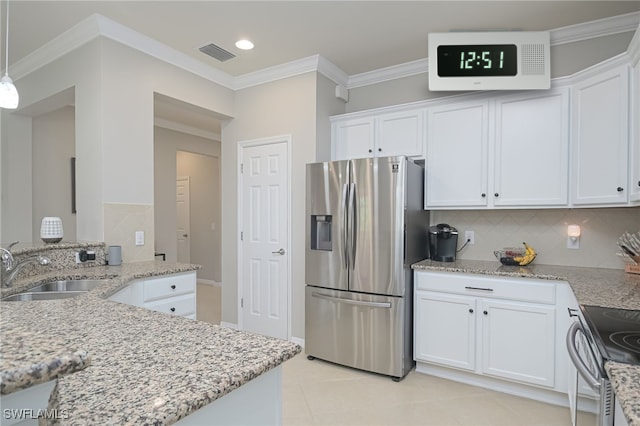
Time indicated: 12:51
